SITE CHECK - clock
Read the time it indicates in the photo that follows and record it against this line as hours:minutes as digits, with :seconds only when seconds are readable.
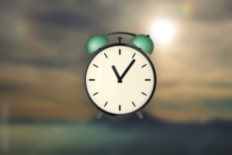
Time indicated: 11:06
